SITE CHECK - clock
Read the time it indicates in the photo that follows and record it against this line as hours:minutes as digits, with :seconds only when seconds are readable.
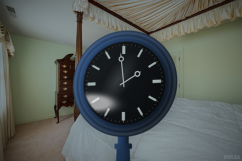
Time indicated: 1:59
